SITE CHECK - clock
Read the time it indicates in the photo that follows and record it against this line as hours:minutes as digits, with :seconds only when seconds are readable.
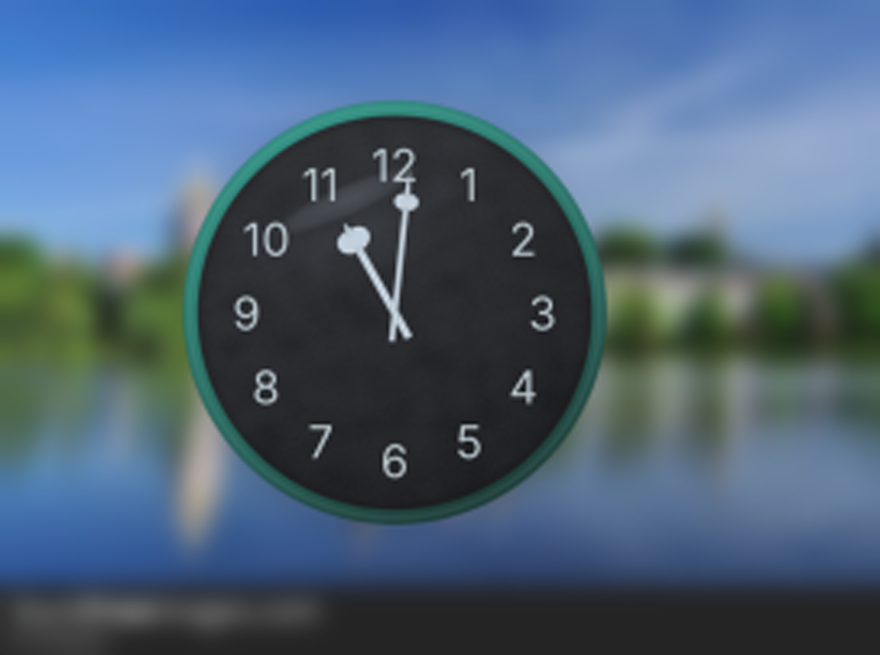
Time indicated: 11:01
